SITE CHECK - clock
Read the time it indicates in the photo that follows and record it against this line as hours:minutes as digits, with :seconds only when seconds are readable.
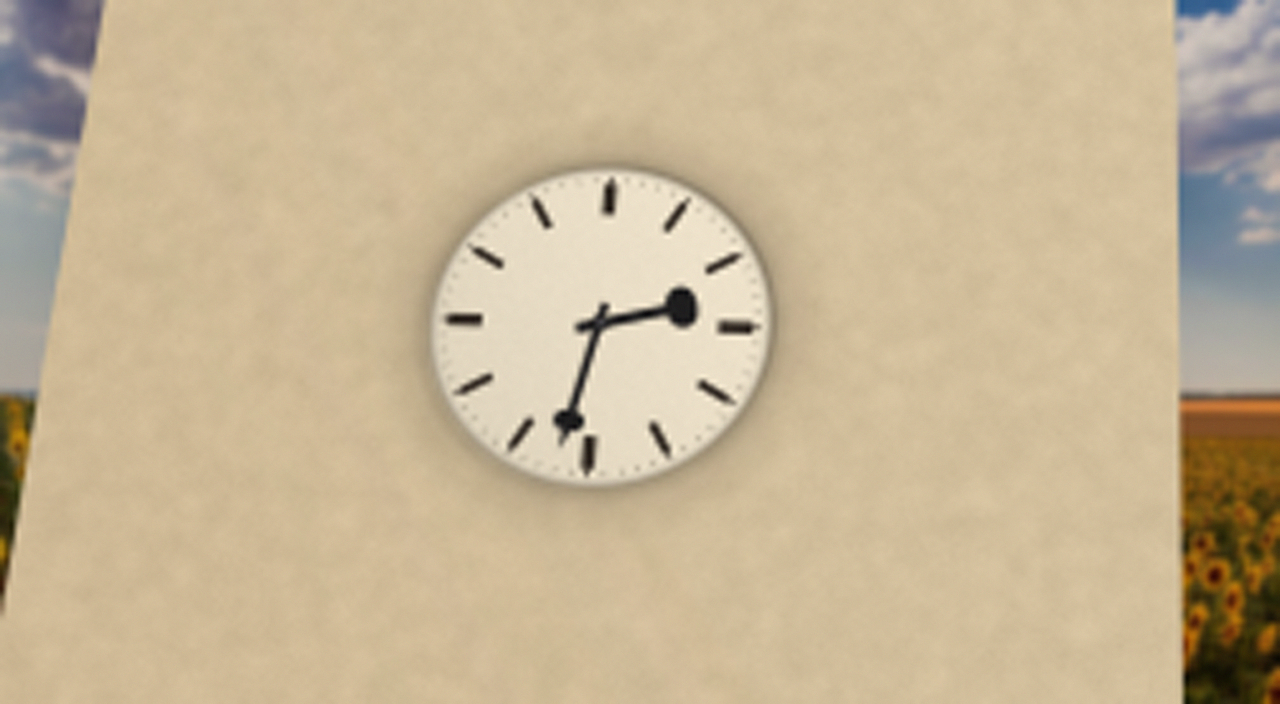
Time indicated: 2:32
